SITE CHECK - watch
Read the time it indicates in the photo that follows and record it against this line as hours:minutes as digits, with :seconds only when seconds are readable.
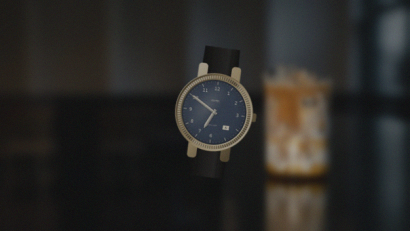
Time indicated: 6:50
